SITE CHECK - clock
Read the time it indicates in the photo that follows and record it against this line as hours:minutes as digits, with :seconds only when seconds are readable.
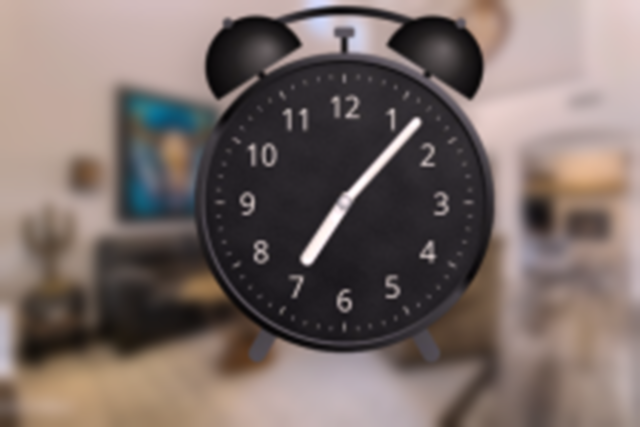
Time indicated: 7:07
